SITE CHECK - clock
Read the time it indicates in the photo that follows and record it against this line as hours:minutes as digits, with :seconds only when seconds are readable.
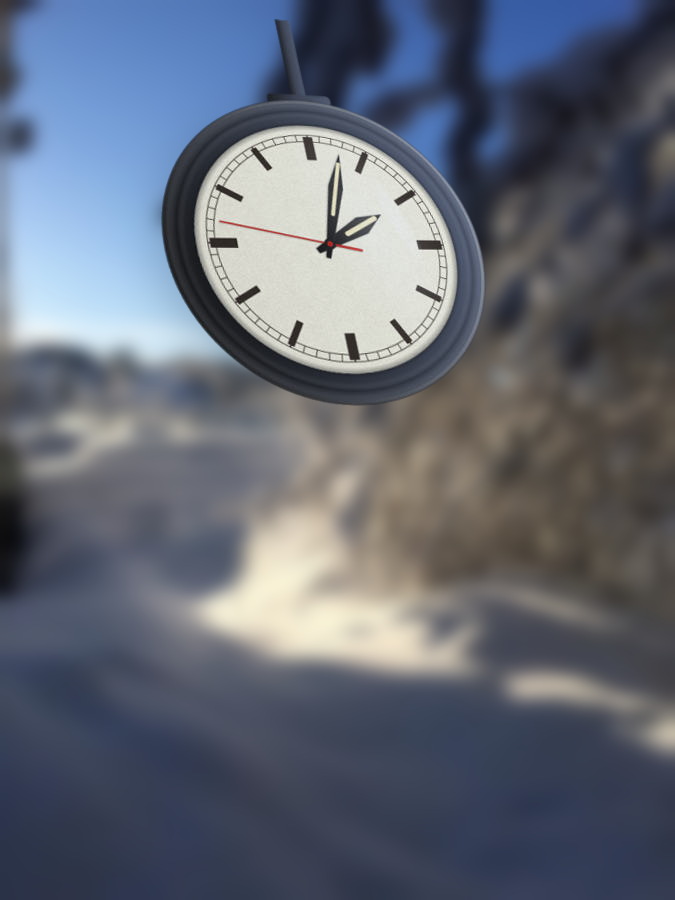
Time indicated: 2:02:47
